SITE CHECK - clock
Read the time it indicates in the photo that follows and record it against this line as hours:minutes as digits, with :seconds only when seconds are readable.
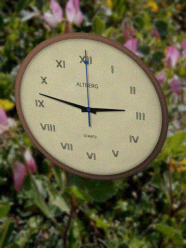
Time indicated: 2:47:00
